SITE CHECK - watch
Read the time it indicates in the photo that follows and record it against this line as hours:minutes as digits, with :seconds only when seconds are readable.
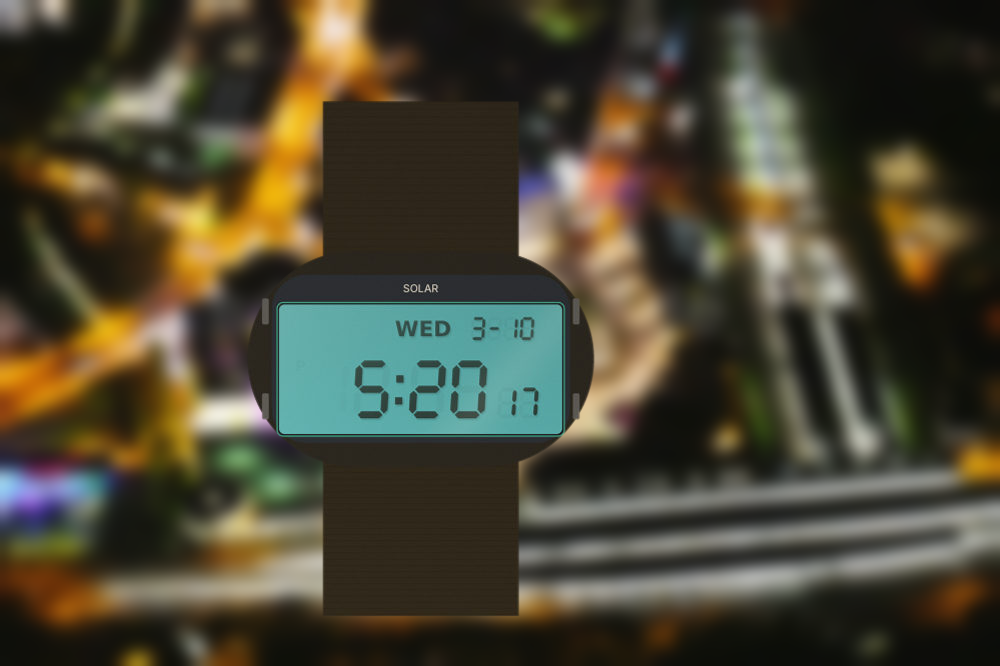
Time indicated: 5:20:17
